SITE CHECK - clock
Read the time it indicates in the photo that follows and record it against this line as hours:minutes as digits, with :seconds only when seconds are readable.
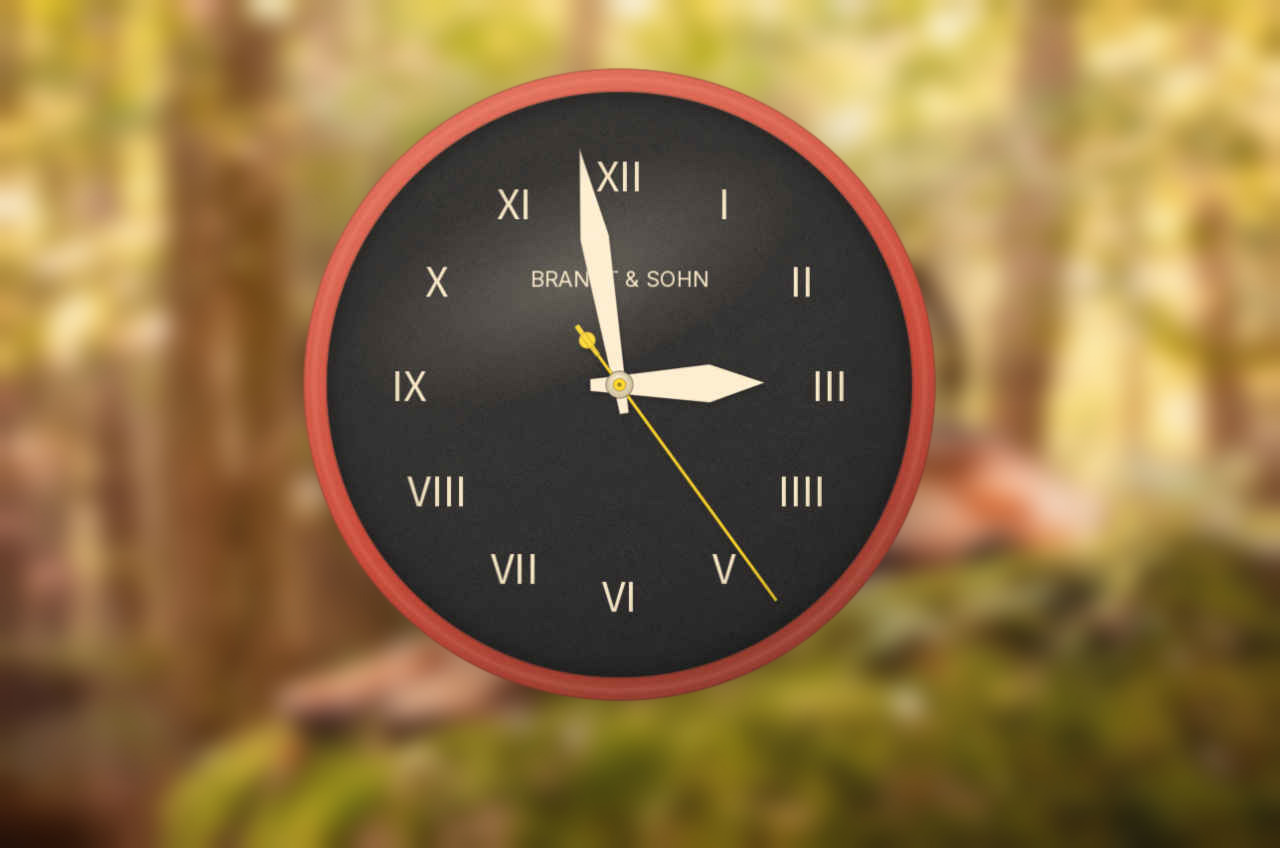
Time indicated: 2:58:24
